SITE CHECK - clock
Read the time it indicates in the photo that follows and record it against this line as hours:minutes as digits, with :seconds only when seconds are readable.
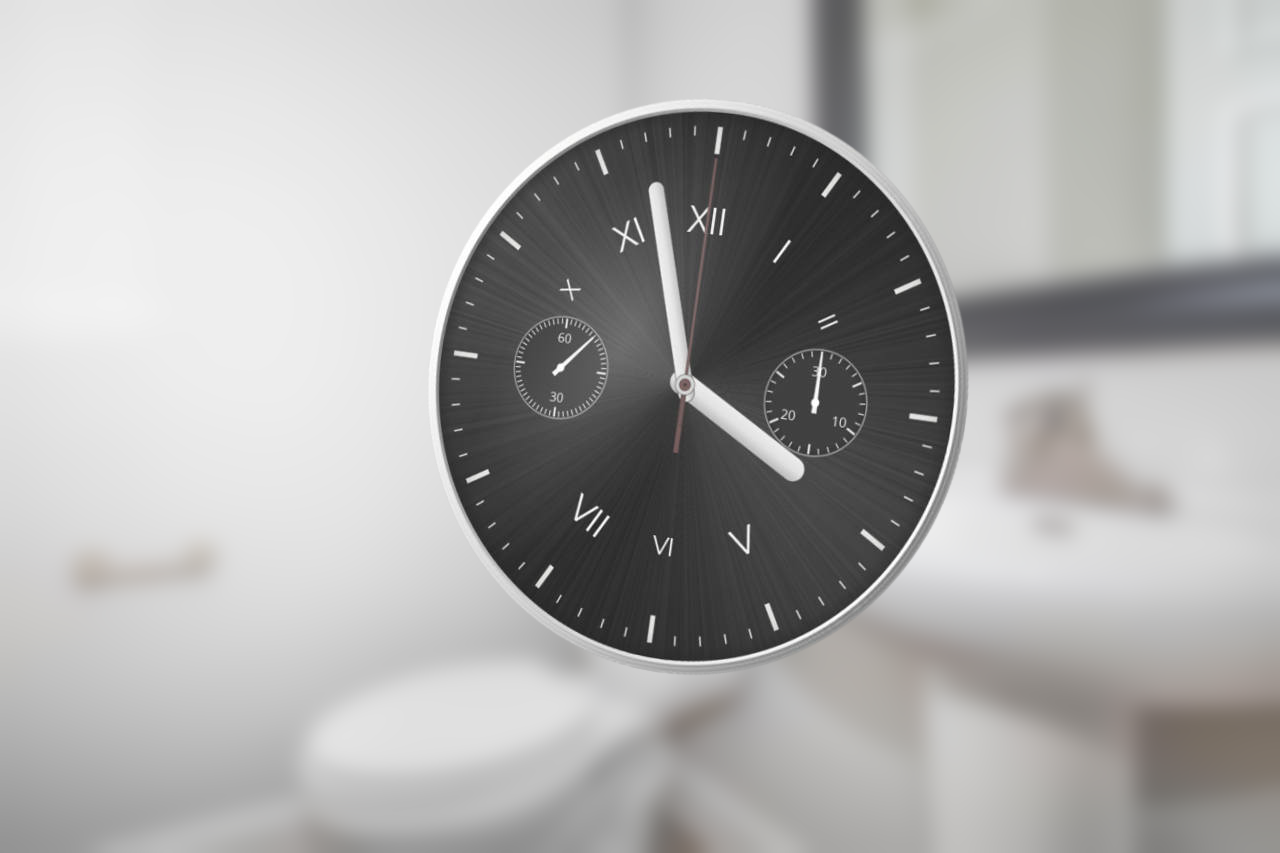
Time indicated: 3:57:07
